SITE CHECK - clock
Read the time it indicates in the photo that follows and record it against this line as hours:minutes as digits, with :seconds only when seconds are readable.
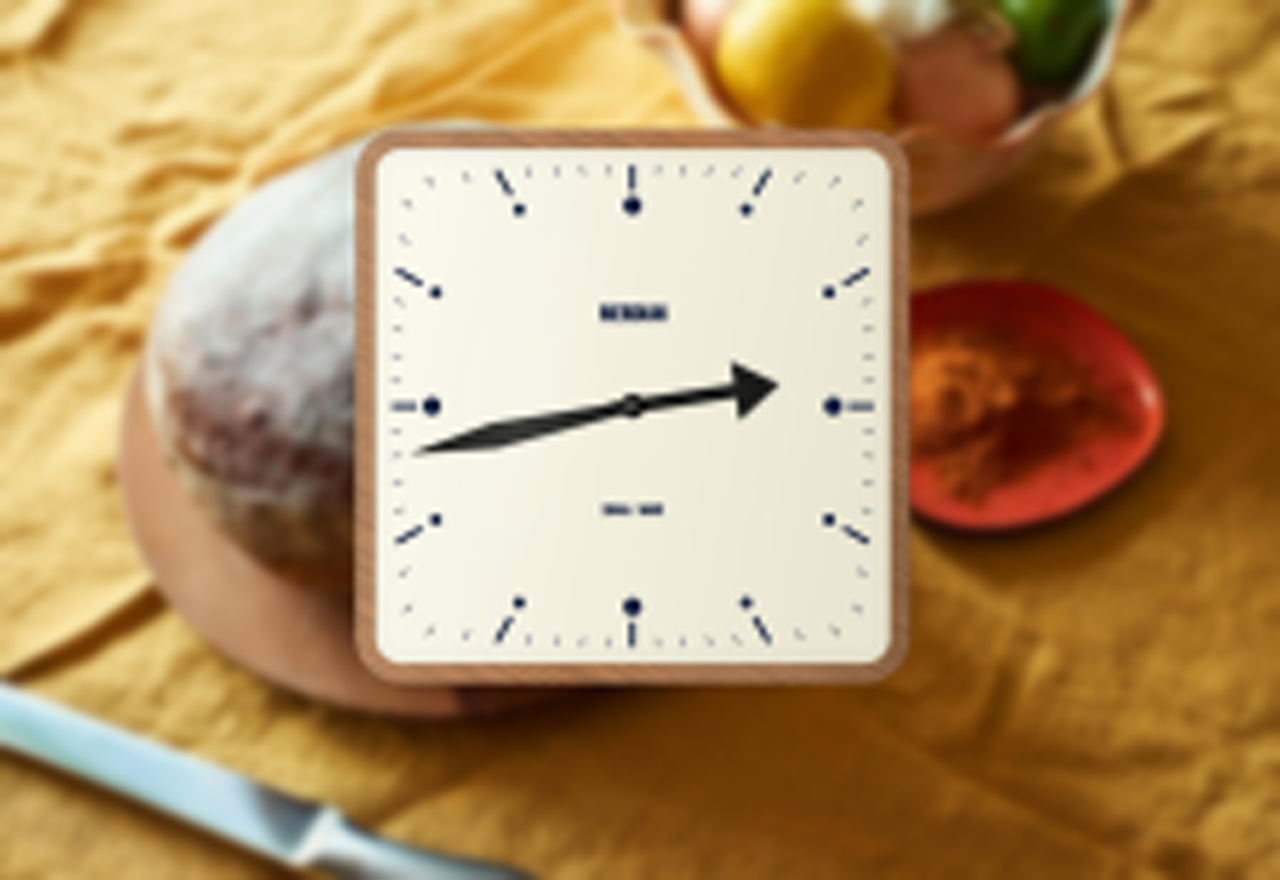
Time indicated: 2:43
